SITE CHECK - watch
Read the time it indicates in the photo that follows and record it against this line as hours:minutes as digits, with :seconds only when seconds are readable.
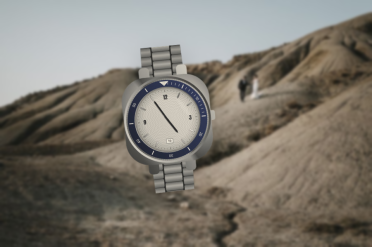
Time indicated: 4:55
